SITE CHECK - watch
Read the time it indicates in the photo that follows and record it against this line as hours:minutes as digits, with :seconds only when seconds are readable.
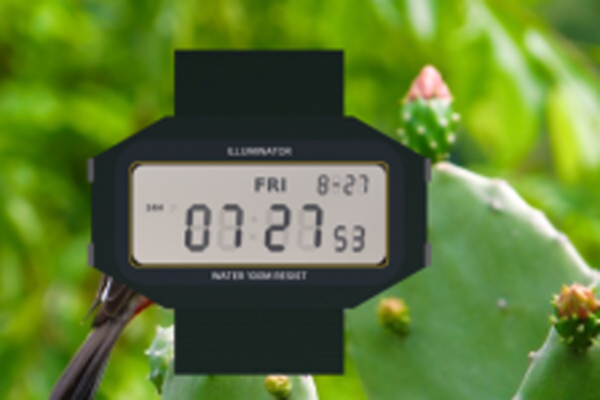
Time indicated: 7:27:53
